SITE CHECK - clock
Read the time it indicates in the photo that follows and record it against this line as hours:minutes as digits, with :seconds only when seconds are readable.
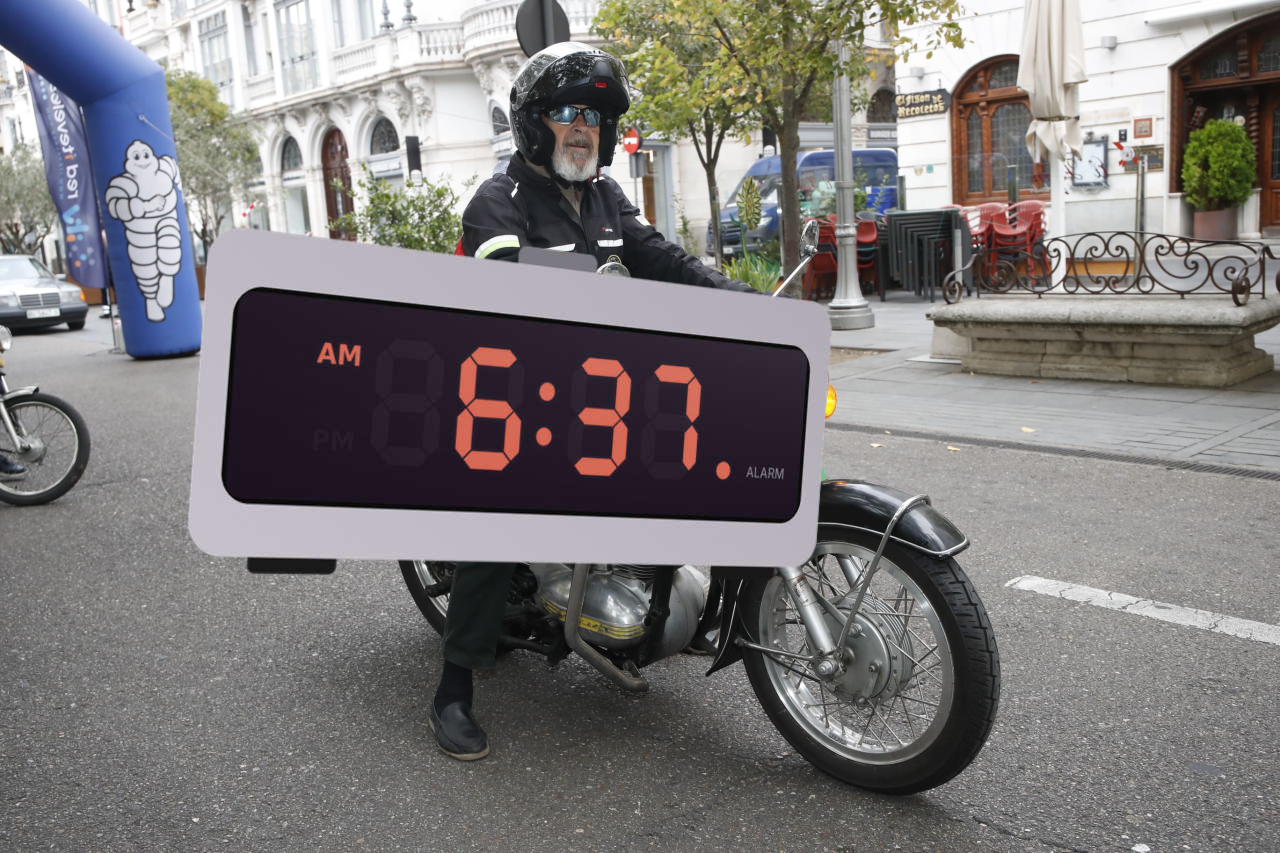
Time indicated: 6:37
